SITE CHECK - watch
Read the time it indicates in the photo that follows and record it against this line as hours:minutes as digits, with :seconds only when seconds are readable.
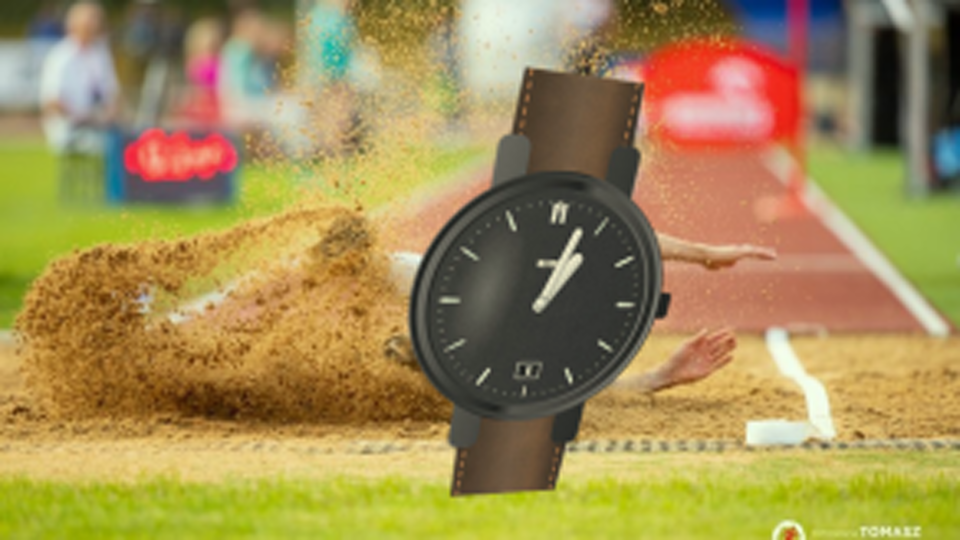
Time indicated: 1:03
